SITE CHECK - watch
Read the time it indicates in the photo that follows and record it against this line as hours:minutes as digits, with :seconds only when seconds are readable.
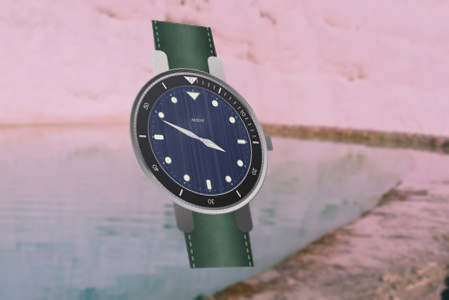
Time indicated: 3:49
